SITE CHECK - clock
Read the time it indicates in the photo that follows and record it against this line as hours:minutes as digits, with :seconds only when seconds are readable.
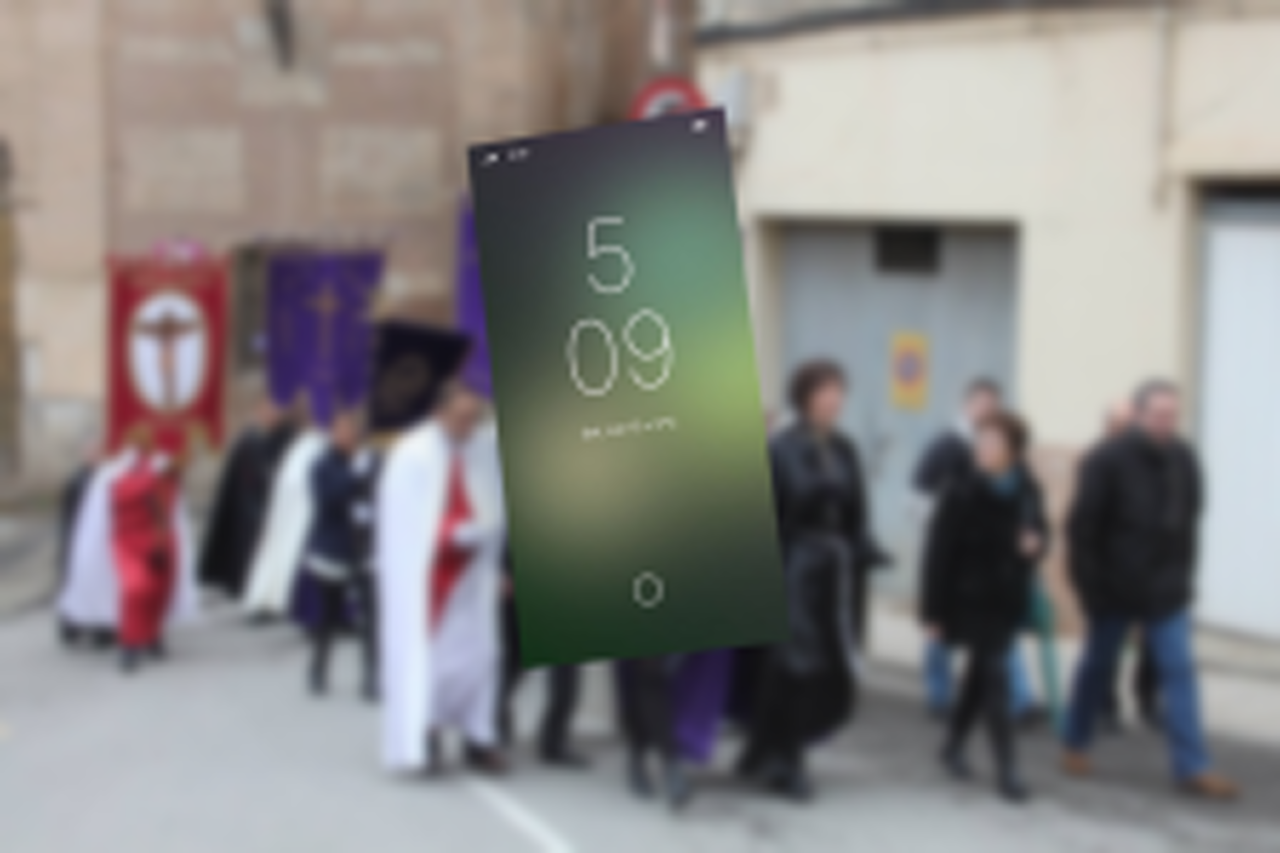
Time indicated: 5:09
